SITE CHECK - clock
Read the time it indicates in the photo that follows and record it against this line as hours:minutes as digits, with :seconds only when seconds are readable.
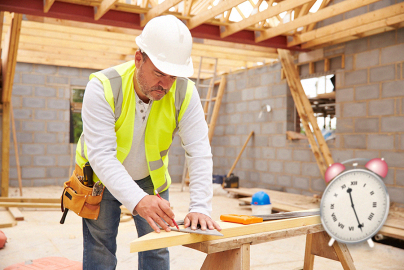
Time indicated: 11:26
